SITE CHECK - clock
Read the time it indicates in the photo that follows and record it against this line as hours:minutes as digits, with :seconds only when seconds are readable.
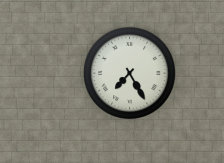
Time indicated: 7:25
